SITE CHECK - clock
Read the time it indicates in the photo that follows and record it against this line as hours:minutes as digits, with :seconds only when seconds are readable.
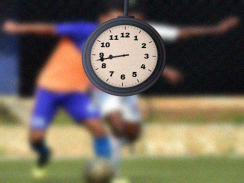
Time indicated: 8:43
